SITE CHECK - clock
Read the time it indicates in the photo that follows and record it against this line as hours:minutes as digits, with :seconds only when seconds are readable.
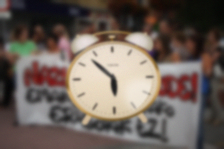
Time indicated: 5:53
